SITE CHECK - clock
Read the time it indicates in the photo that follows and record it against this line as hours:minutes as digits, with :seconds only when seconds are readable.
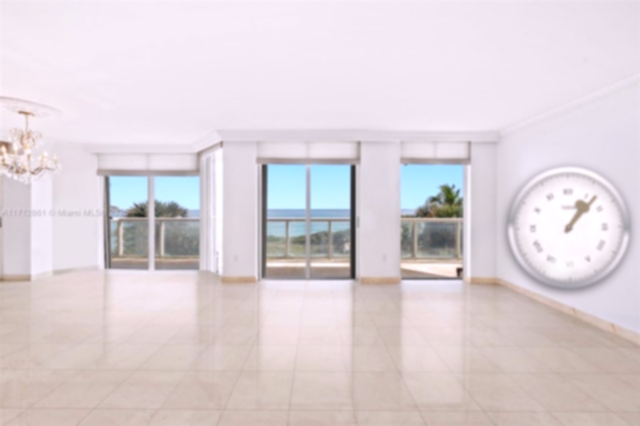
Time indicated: 1:07
